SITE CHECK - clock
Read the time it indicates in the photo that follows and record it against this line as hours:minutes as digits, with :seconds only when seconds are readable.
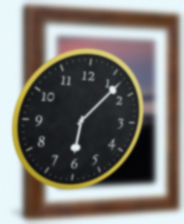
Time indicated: 6:07
